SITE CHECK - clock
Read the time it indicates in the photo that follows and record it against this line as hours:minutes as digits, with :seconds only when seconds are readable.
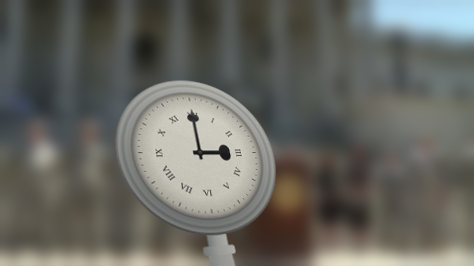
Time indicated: 3:00
